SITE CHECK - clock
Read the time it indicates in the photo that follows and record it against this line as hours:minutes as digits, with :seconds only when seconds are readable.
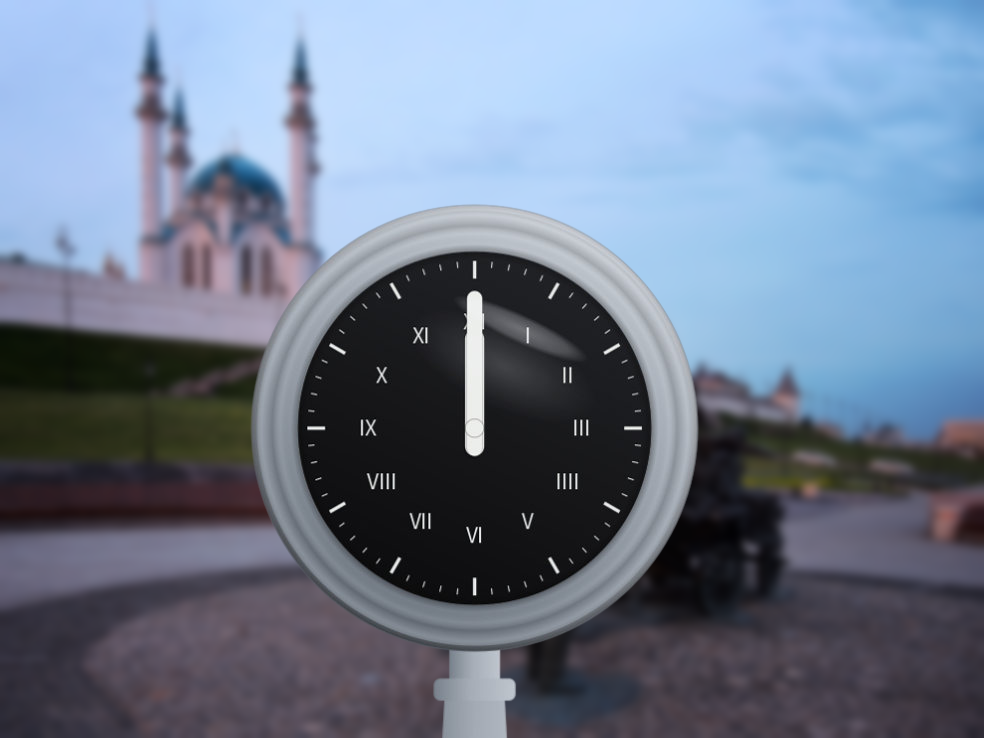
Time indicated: 12:00
